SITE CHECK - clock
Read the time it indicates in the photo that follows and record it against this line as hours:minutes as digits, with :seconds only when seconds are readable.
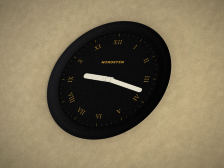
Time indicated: 9:18
